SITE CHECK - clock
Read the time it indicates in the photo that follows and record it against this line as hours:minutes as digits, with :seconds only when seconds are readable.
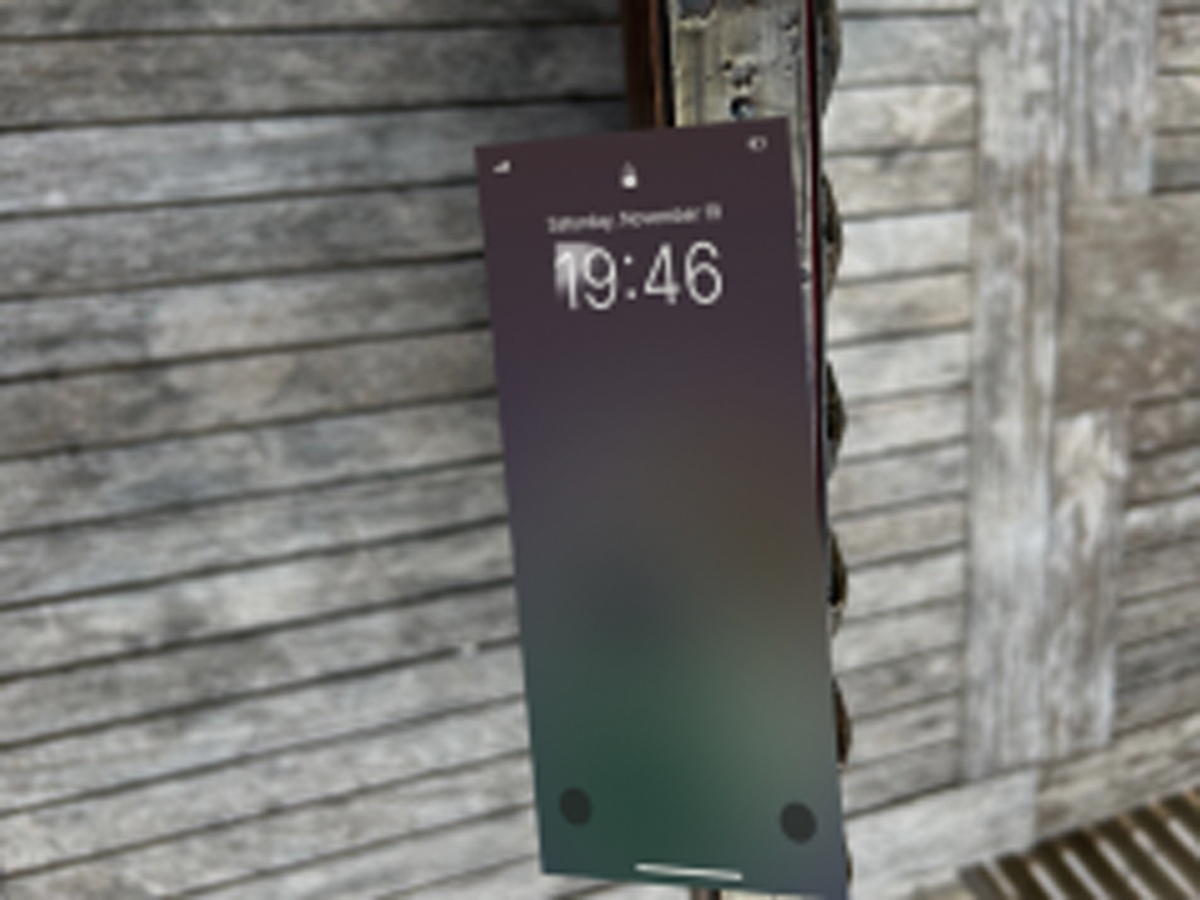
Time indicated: 19:46
